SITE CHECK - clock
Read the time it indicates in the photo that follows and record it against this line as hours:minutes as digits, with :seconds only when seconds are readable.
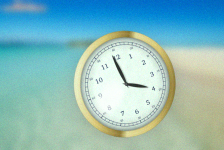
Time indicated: 3:59
